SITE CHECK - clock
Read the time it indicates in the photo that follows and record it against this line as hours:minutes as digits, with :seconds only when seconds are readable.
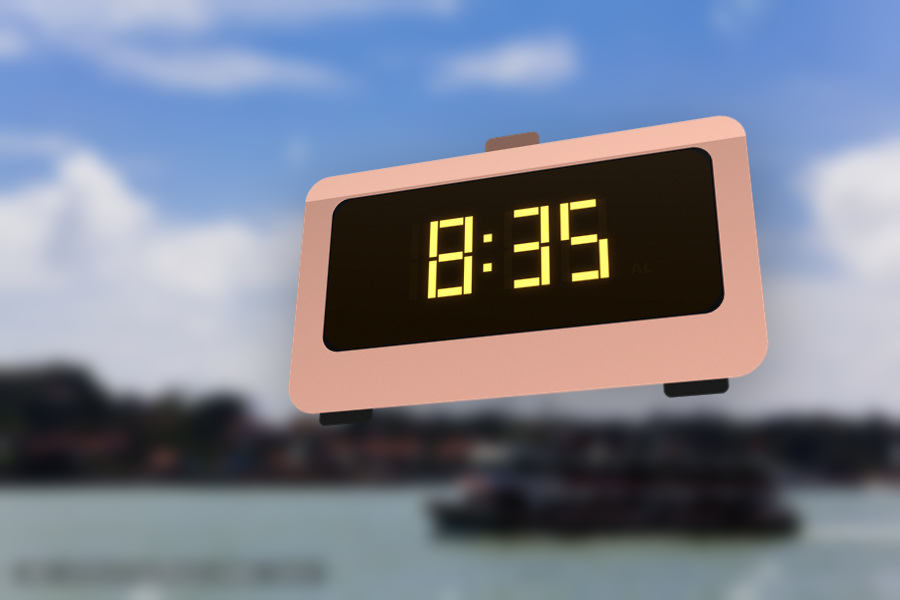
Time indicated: 8:35
